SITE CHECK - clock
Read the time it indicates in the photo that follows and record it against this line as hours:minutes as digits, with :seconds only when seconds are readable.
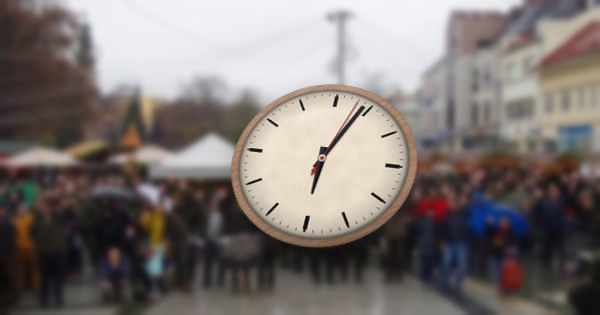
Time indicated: 6:04:03
